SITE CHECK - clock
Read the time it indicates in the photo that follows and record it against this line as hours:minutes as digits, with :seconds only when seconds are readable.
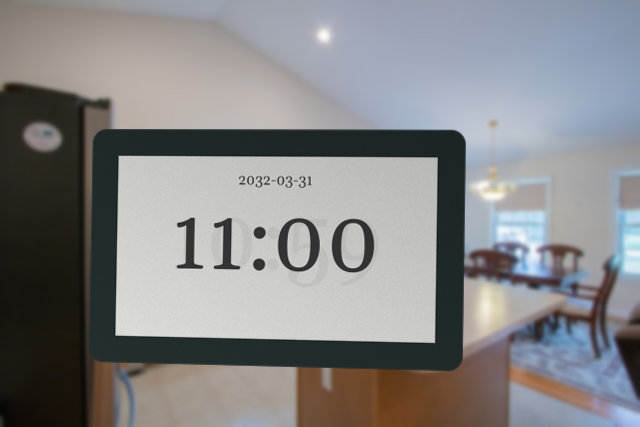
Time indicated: 11:00
